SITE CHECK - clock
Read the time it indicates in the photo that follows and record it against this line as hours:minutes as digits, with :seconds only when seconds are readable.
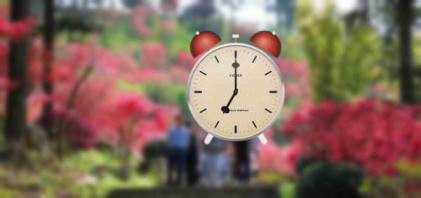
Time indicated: 7:00
